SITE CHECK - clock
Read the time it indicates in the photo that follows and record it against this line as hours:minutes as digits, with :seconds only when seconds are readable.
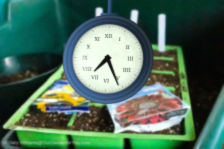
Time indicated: 7:26
